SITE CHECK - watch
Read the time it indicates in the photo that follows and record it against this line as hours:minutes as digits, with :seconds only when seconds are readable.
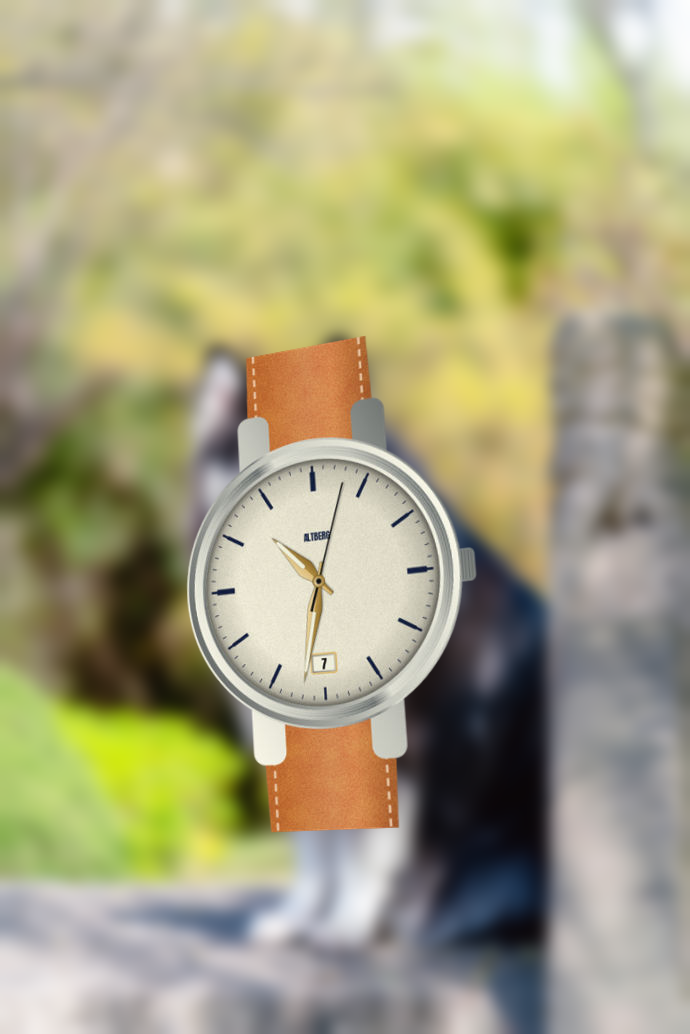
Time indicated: 10:32:03
